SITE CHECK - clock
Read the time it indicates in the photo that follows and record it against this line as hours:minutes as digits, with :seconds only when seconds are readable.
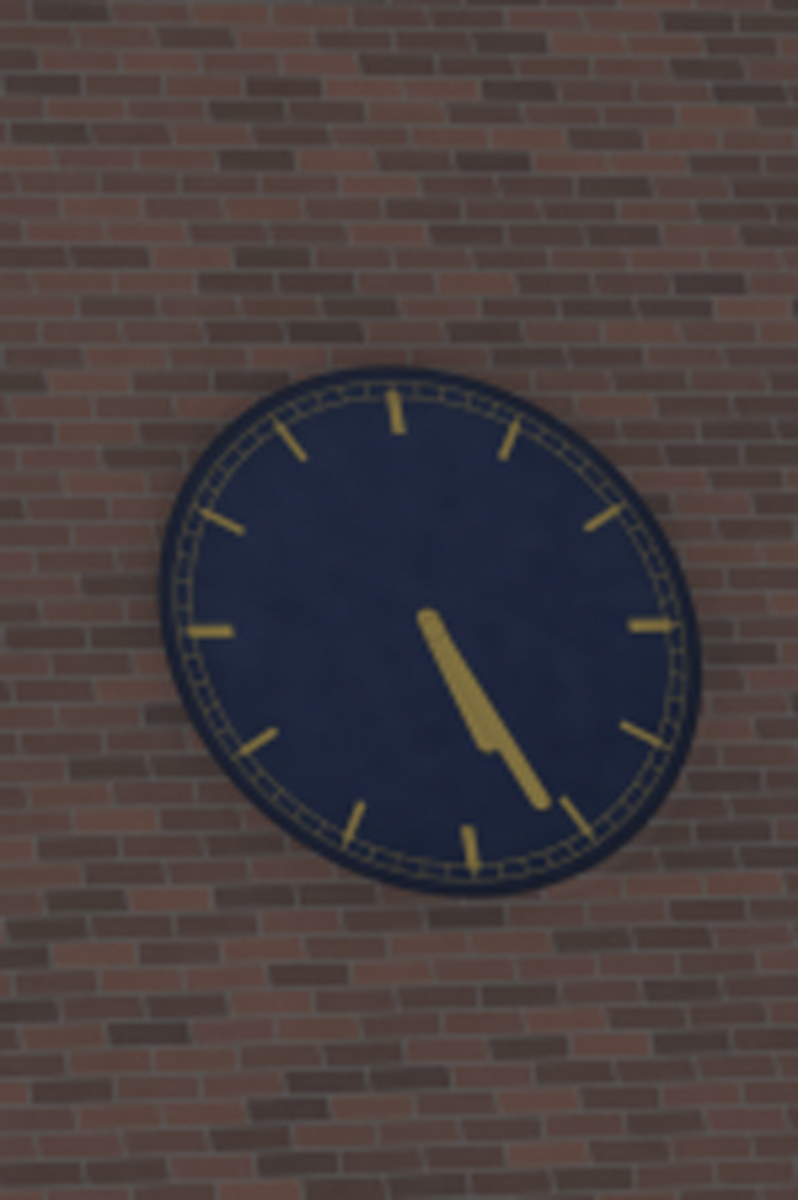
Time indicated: 5:26
